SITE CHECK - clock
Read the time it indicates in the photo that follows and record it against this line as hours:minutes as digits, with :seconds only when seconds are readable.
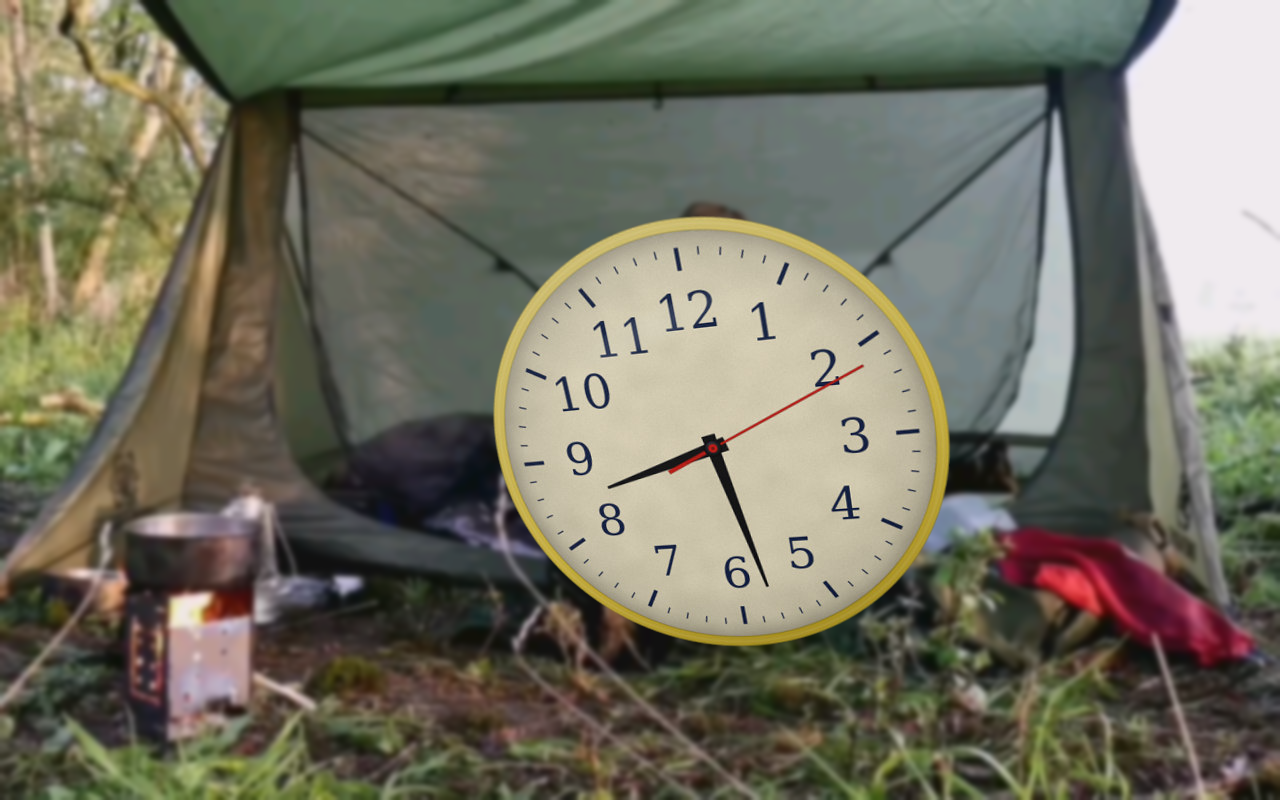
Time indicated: 8:28:11
